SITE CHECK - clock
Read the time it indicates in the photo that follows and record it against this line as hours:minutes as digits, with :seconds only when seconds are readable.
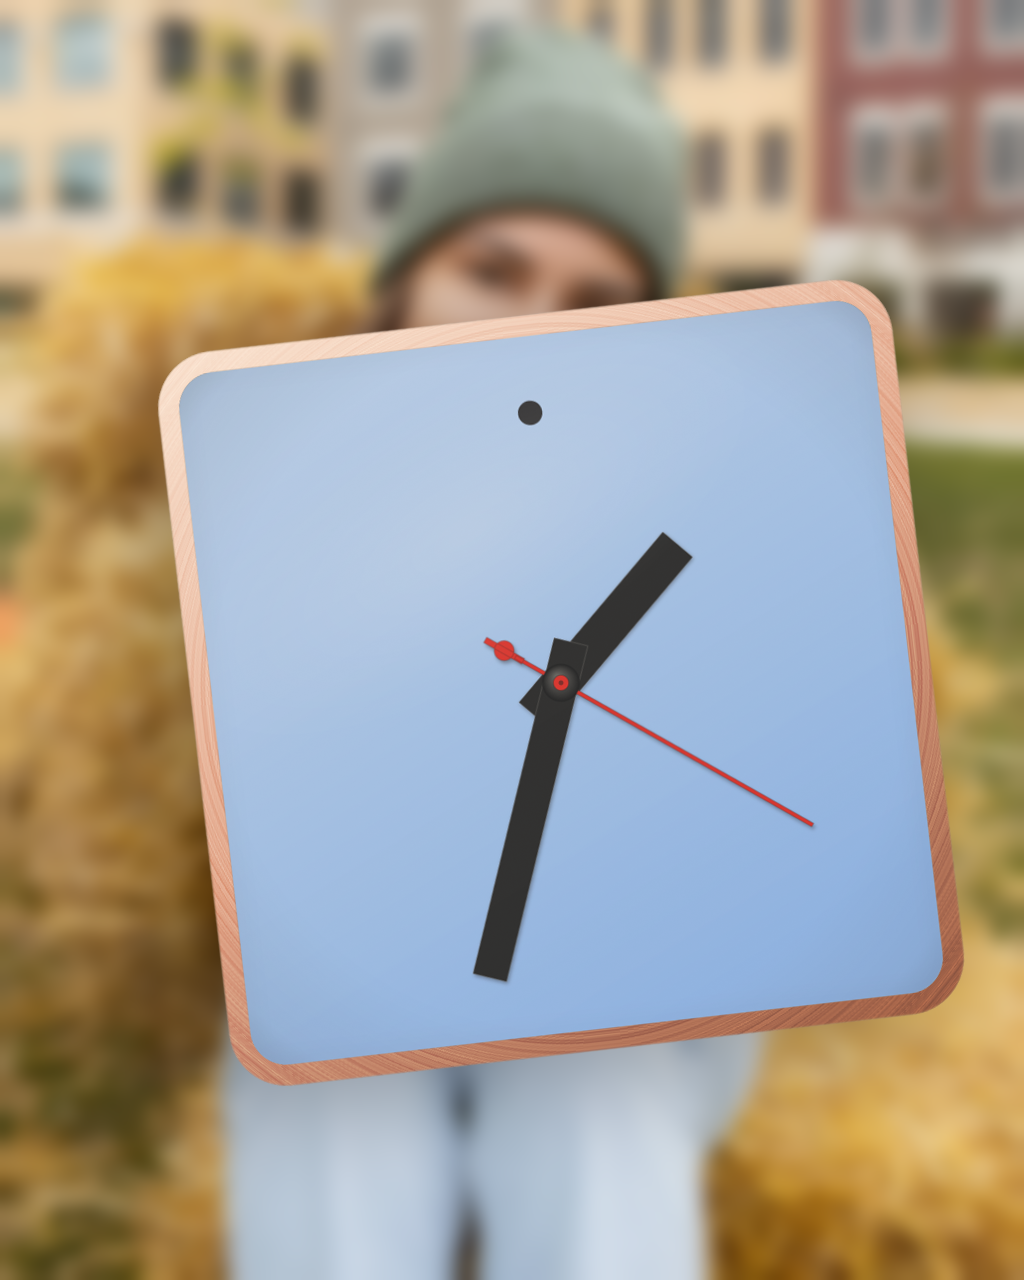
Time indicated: 1:33:21
